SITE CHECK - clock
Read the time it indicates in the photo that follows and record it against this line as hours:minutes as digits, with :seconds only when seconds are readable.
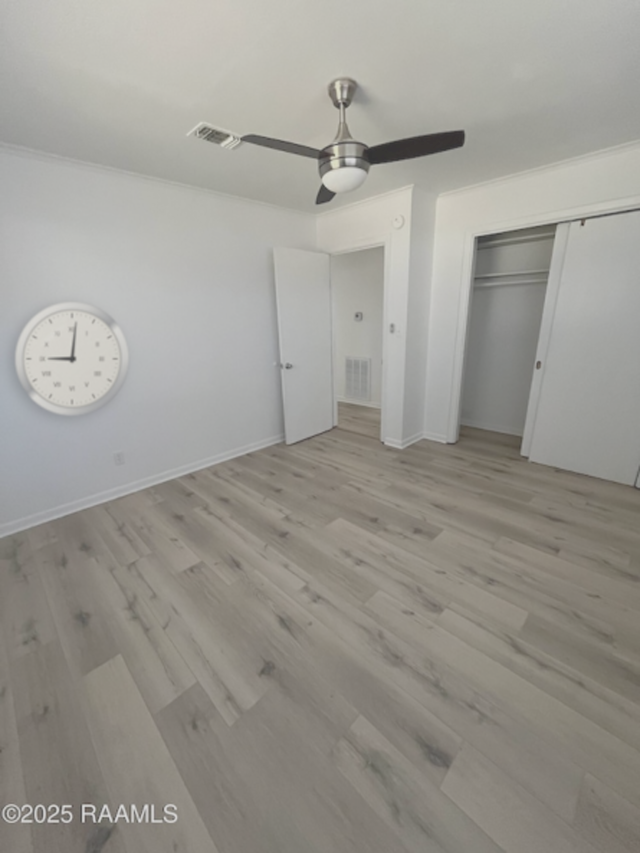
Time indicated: 9:01
